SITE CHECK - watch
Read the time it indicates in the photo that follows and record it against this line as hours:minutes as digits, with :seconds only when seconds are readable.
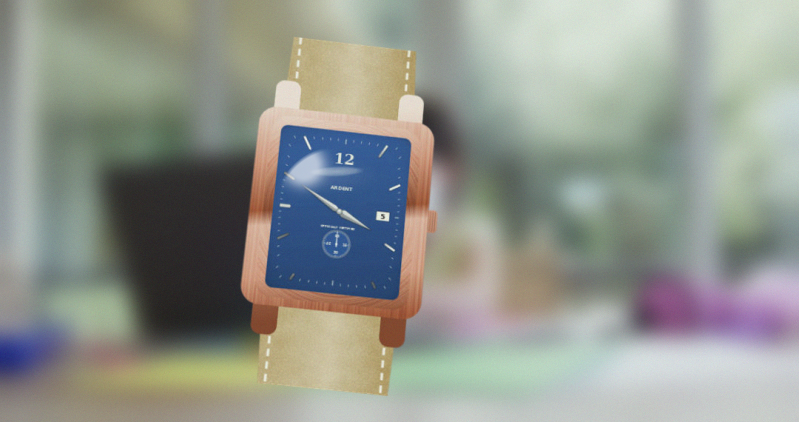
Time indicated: 3:50
